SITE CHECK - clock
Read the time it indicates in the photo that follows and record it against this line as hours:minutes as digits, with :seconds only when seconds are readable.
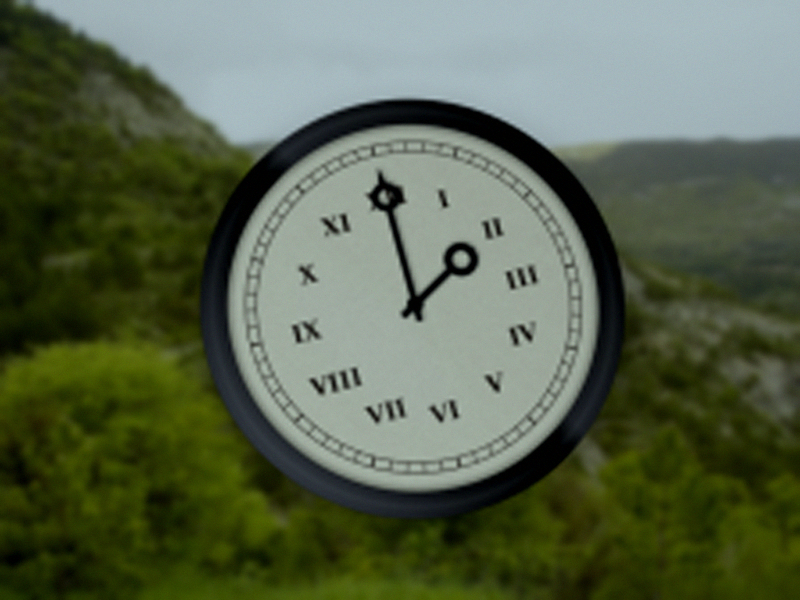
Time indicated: 2:00
